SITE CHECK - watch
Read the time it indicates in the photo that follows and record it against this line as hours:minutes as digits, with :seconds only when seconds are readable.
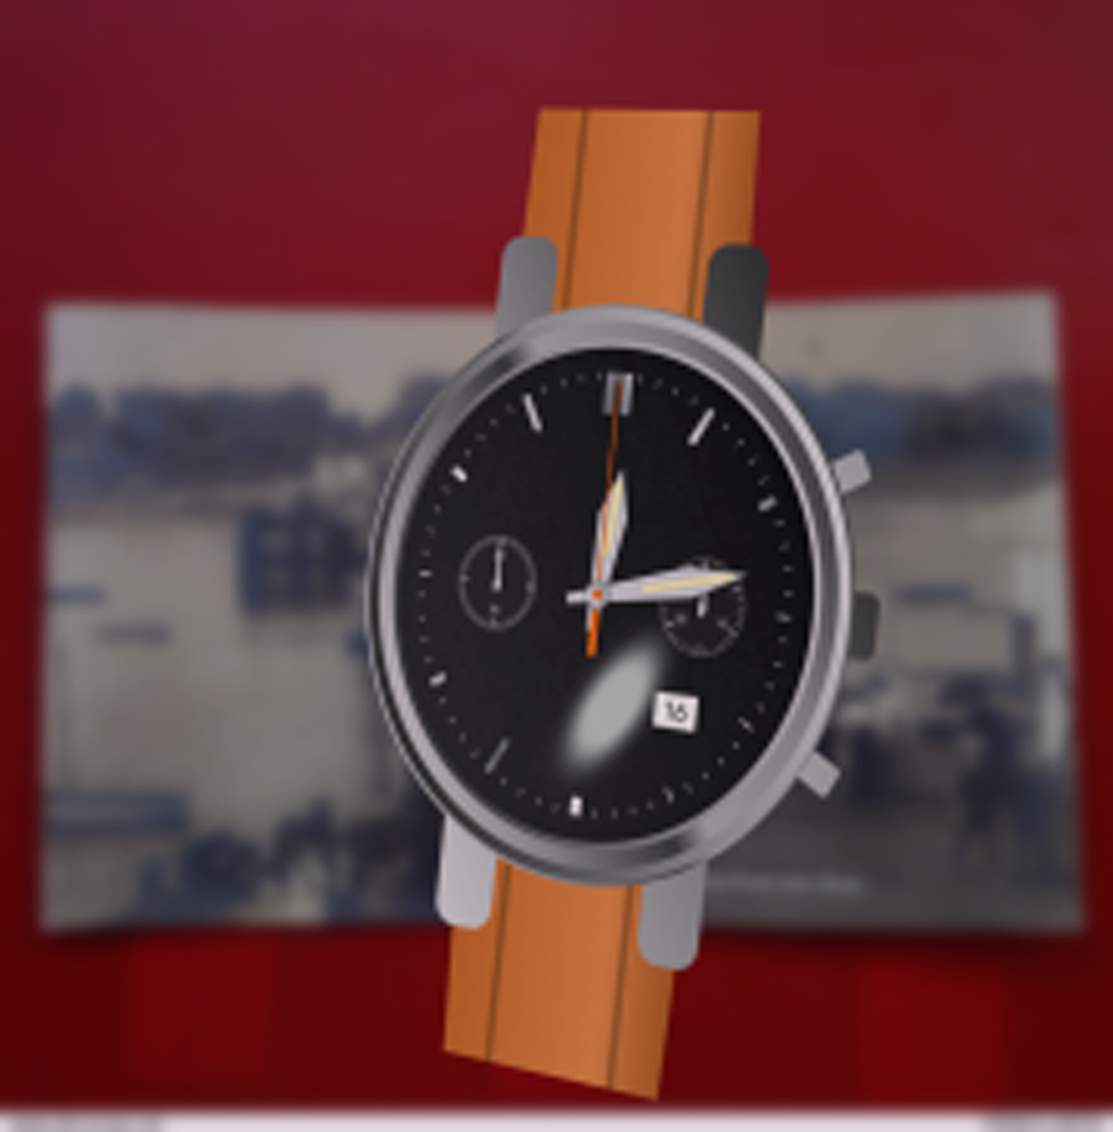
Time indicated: 12:13
